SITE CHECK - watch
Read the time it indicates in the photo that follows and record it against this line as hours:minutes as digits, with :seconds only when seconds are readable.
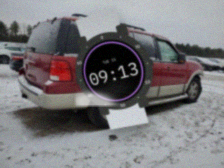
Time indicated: 9:13
